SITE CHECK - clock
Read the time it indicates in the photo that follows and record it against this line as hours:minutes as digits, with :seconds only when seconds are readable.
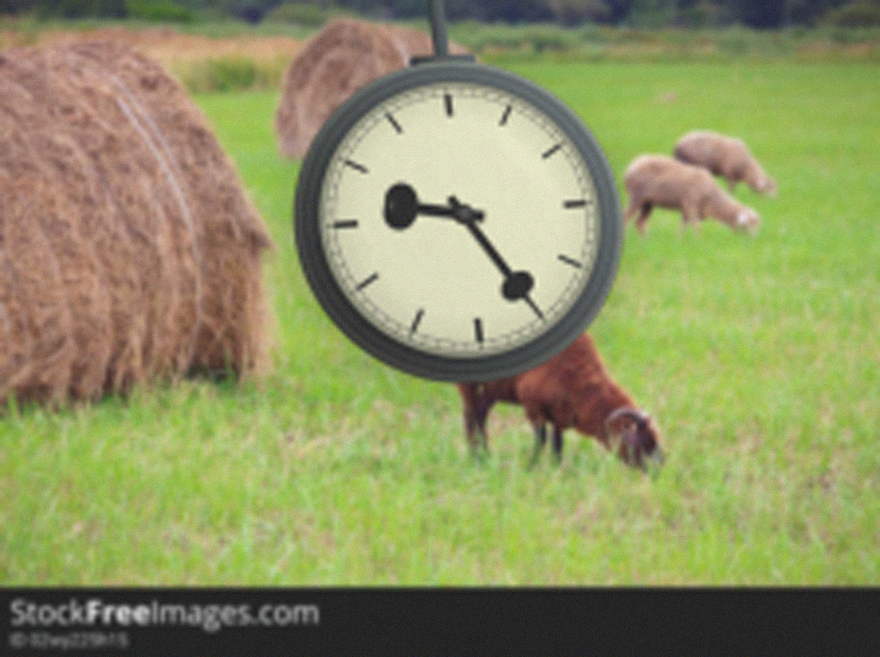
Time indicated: 9:25
